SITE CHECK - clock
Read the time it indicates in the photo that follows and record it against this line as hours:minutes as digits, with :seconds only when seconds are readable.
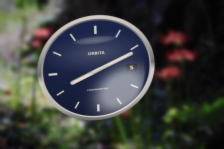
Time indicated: 8:11
